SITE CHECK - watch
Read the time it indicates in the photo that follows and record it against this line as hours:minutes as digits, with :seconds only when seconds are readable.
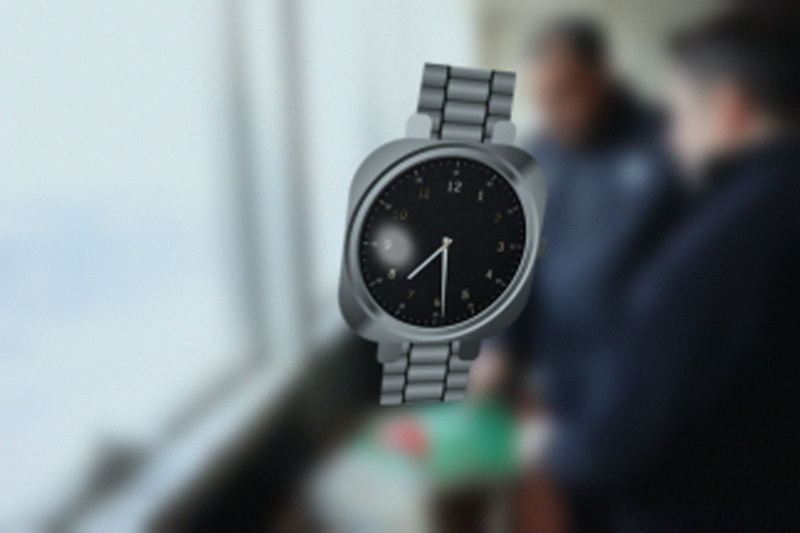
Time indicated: 7:29
